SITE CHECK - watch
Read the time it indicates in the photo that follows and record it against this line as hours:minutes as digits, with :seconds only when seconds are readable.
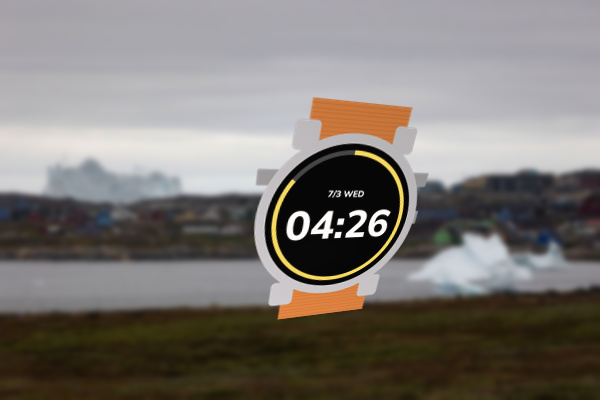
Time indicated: 4:26
